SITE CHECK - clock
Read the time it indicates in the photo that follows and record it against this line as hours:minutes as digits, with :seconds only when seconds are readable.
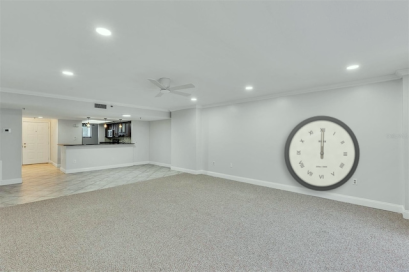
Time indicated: 12:00
